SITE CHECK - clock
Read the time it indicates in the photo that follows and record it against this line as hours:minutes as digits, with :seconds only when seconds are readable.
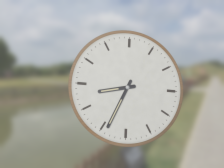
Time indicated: 8:34
